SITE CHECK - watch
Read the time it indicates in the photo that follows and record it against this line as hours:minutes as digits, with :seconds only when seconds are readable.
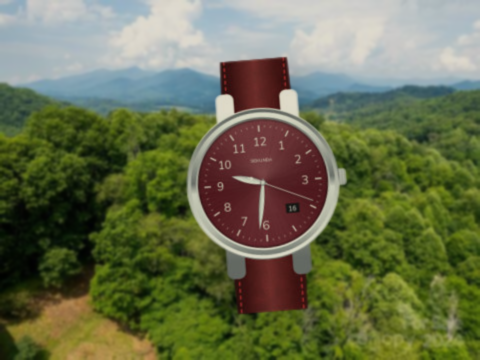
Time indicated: 9:31:19
